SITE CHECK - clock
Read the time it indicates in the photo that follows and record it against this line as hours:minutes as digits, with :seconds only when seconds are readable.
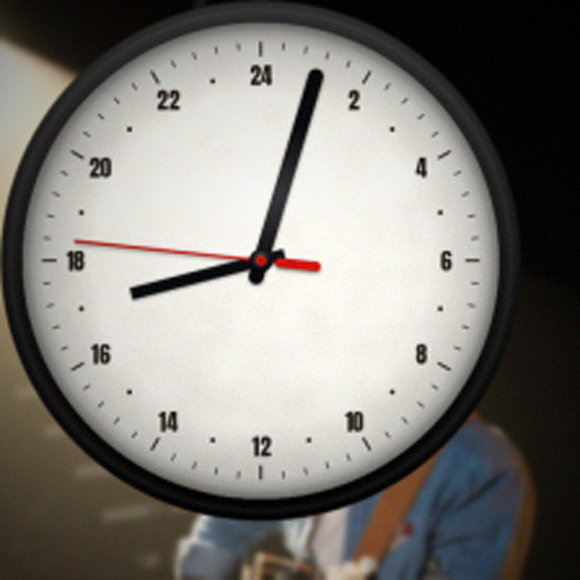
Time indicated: 17:02:46
